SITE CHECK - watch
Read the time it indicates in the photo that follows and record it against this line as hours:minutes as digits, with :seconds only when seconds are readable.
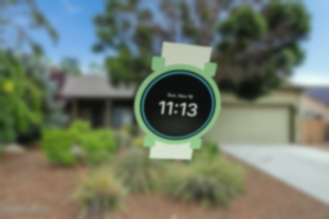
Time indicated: 11:13
